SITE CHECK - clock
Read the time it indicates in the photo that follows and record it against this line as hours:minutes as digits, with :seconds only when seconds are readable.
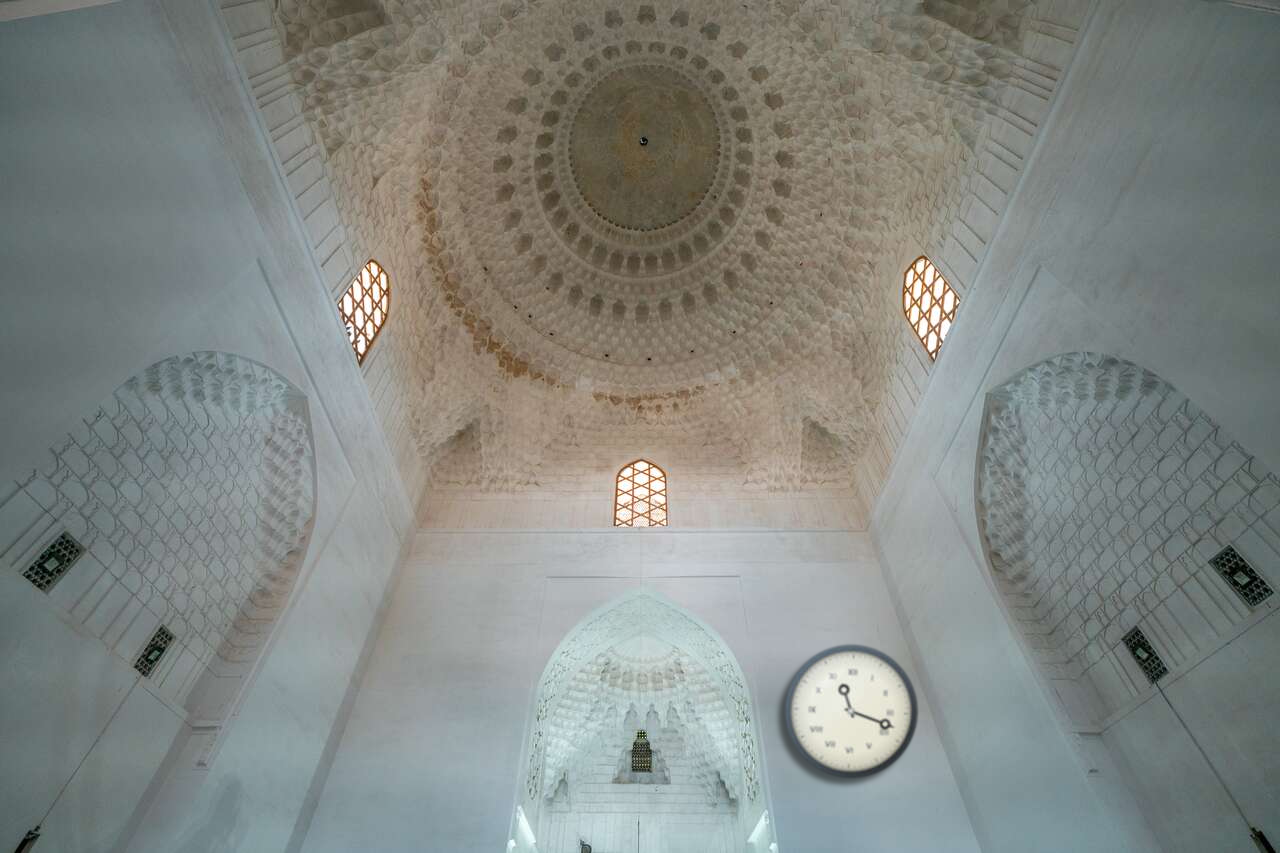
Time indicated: 11:18
